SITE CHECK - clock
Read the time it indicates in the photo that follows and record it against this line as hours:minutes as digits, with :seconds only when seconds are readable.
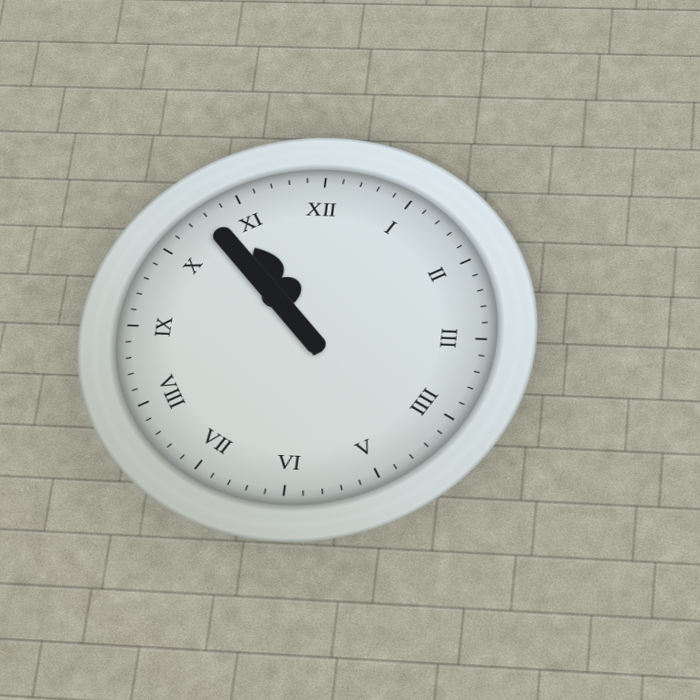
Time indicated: 10:53
